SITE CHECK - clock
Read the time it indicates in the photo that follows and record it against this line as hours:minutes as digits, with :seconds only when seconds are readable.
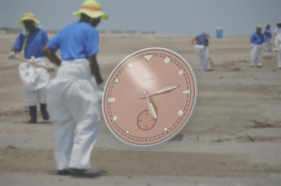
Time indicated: 5:13
